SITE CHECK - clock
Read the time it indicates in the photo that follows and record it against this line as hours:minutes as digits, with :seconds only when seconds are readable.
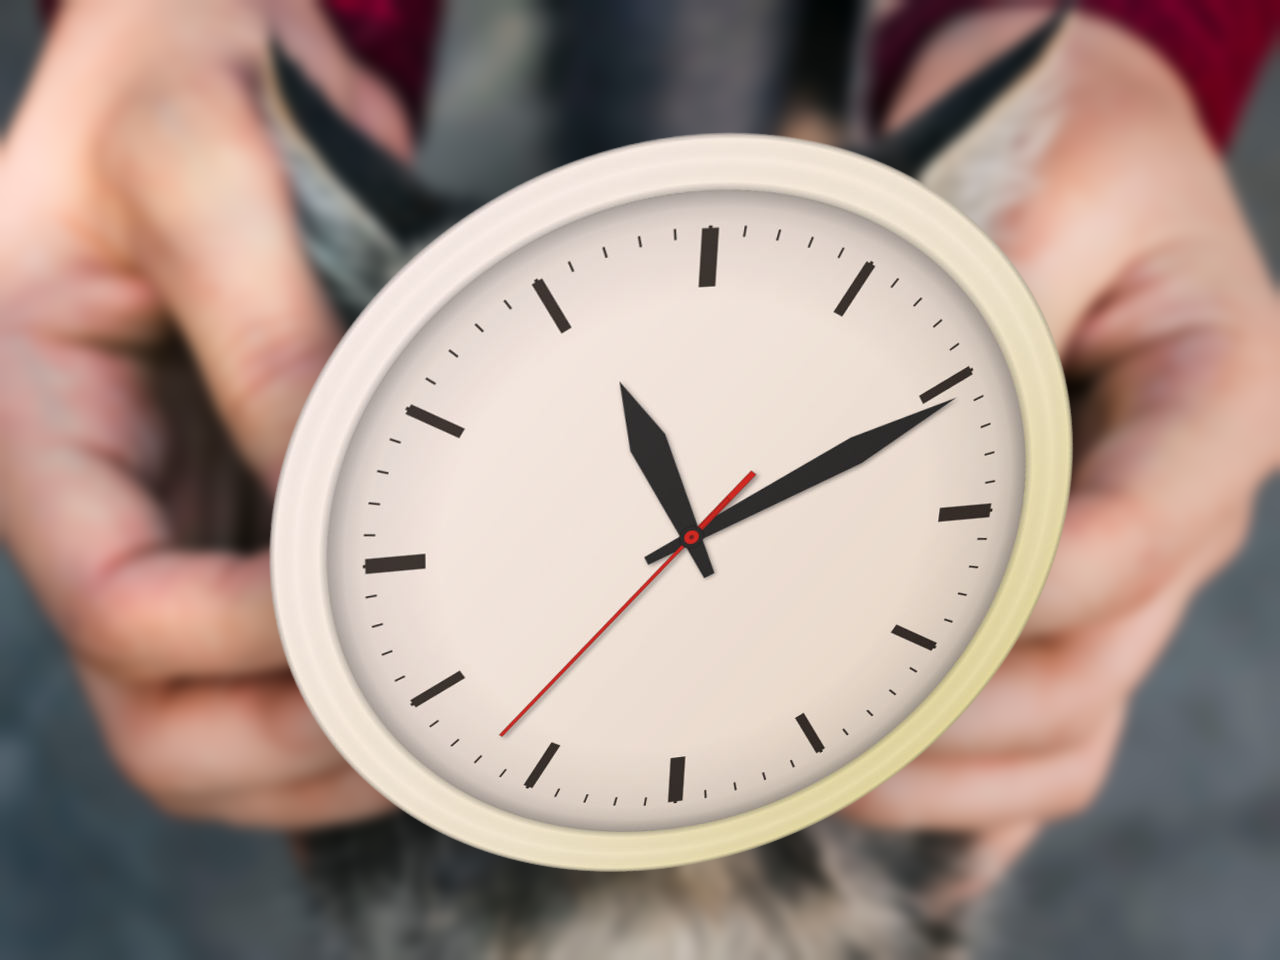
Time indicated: 11:10:37
